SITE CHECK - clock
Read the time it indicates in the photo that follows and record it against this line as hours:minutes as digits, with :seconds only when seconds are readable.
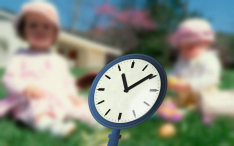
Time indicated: 11:09
